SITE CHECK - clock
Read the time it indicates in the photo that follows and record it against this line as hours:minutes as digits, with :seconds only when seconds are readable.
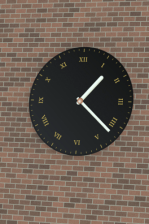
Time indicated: 1:22
